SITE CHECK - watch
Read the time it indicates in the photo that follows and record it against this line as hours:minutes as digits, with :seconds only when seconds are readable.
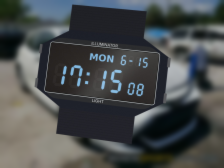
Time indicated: 17:15:08
